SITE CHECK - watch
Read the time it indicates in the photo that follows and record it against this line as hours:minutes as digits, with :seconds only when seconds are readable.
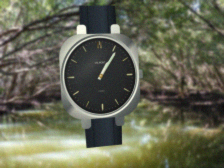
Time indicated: 1:06
